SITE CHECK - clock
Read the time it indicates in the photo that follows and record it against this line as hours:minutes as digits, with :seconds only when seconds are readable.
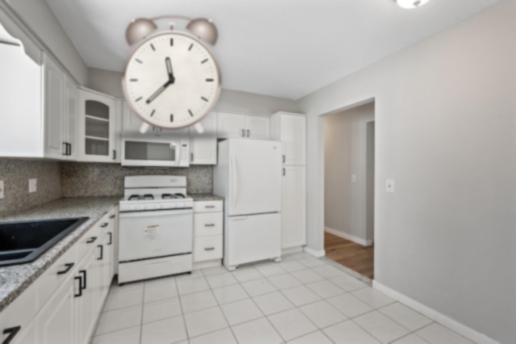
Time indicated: 11:38
